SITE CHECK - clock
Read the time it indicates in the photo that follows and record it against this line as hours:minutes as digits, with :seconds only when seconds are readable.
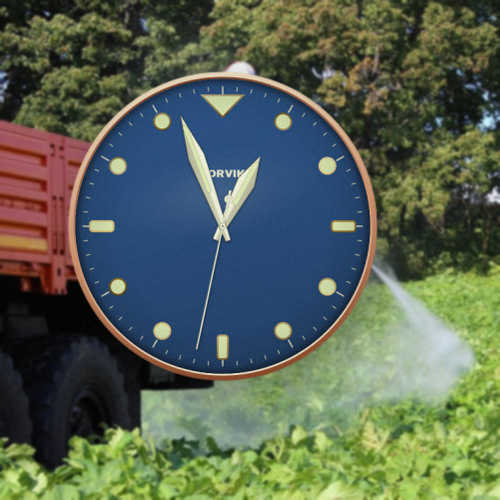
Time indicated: 12:56:32
